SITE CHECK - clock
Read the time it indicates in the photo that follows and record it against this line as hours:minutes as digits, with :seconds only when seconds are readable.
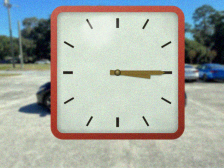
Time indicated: 3:15
